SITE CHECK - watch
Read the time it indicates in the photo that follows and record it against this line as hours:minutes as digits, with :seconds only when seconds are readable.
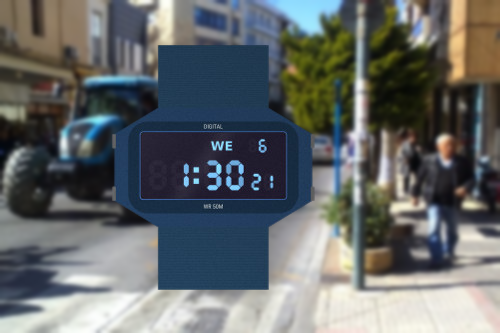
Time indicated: 1:30:21
